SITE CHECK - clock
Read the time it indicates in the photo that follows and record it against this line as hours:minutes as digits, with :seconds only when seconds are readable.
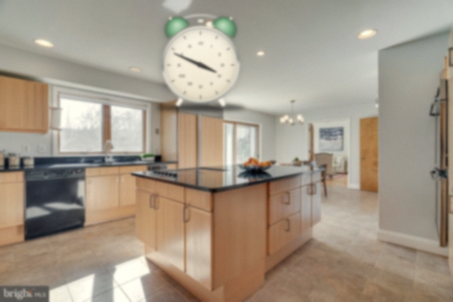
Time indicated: 3:49
